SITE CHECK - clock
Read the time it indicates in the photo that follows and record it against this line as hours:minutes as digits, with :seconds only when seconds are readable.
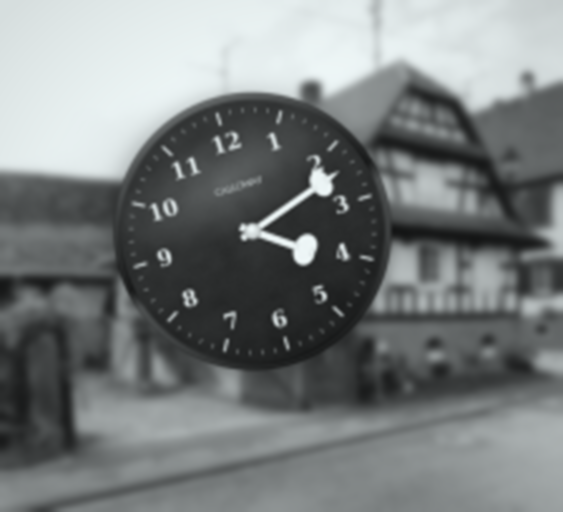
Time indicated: 4:12
